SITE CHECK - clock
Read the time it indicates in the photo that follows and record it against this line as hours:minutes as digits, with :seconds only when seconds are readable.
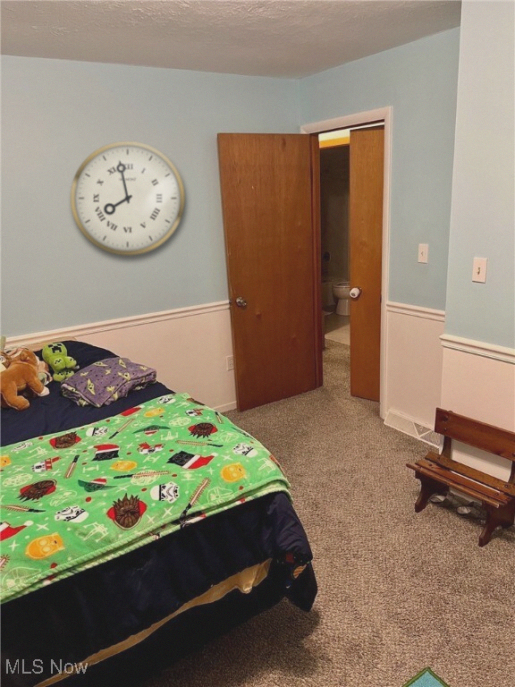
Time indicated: 7:58
